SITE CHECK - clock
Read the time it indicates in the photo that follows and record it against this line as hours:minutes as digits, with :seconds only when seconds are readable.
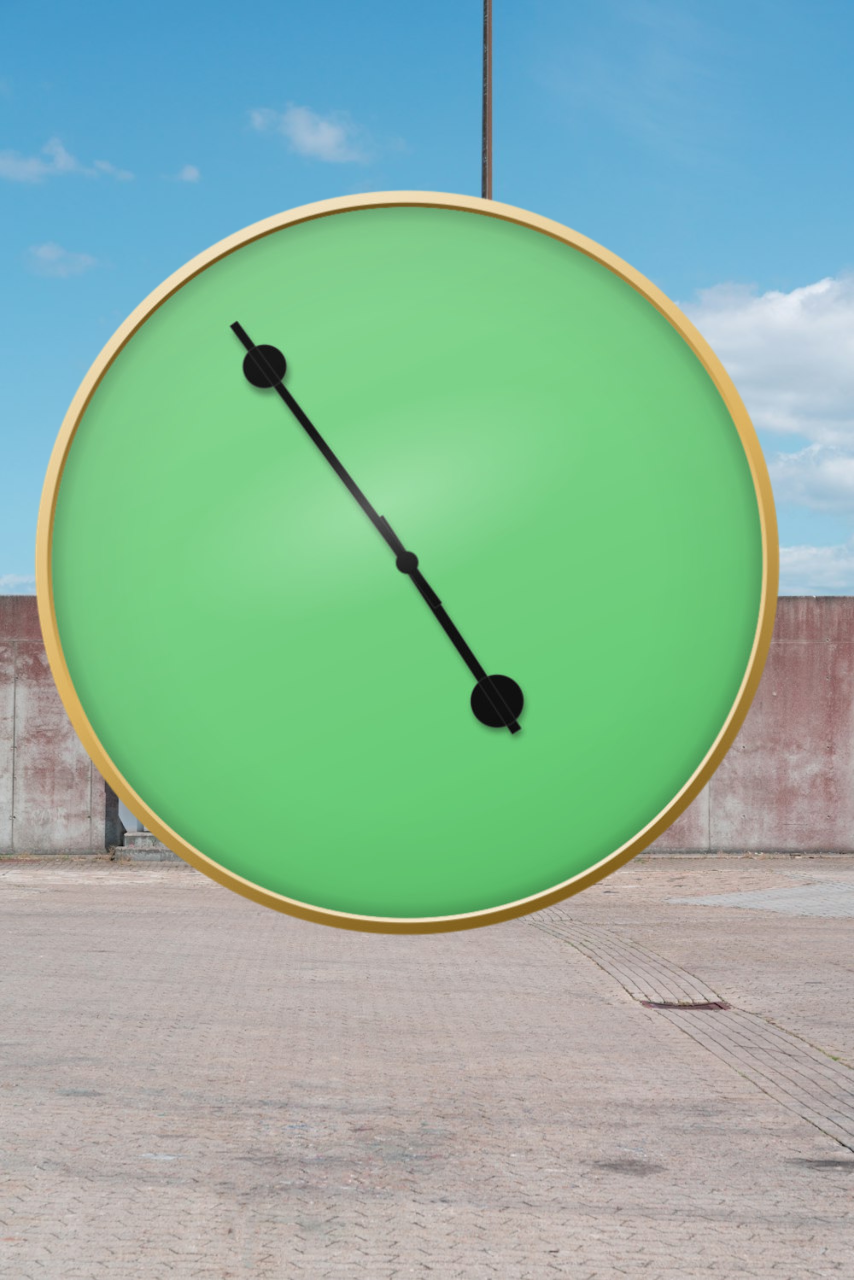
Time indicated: 4:54
